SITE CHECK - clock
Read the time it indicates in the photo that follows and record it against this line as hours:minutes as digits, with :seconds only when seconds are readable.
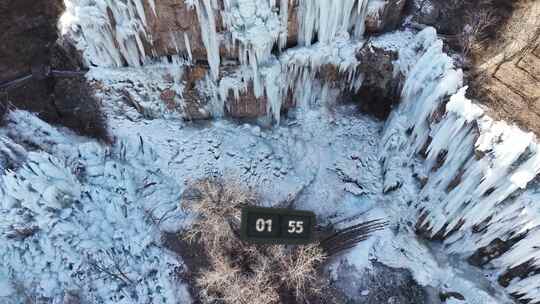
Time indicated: 1:55
